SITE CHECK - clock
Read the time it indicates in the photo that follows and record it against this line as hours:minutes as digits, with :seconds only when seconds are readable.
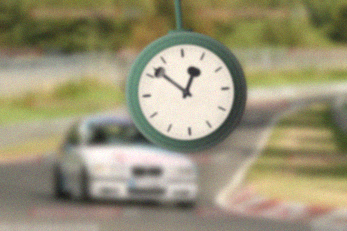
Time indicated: 12:52
